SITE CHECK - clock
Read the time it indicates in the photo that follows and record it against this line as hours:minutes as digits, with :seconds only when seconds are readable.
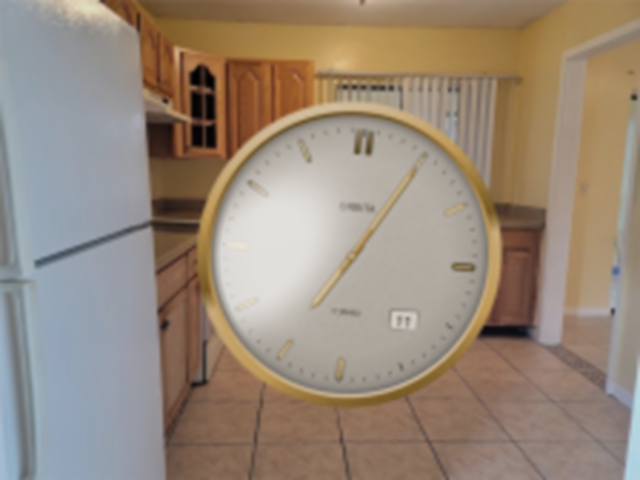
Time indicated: 7:05
